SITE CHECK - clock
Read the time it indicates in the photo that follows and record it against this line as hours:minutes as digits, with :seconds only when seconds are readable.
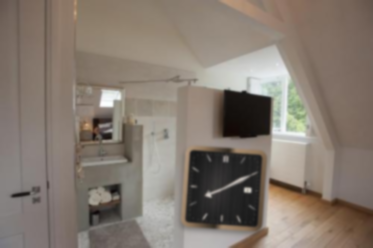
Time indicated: 8:10
